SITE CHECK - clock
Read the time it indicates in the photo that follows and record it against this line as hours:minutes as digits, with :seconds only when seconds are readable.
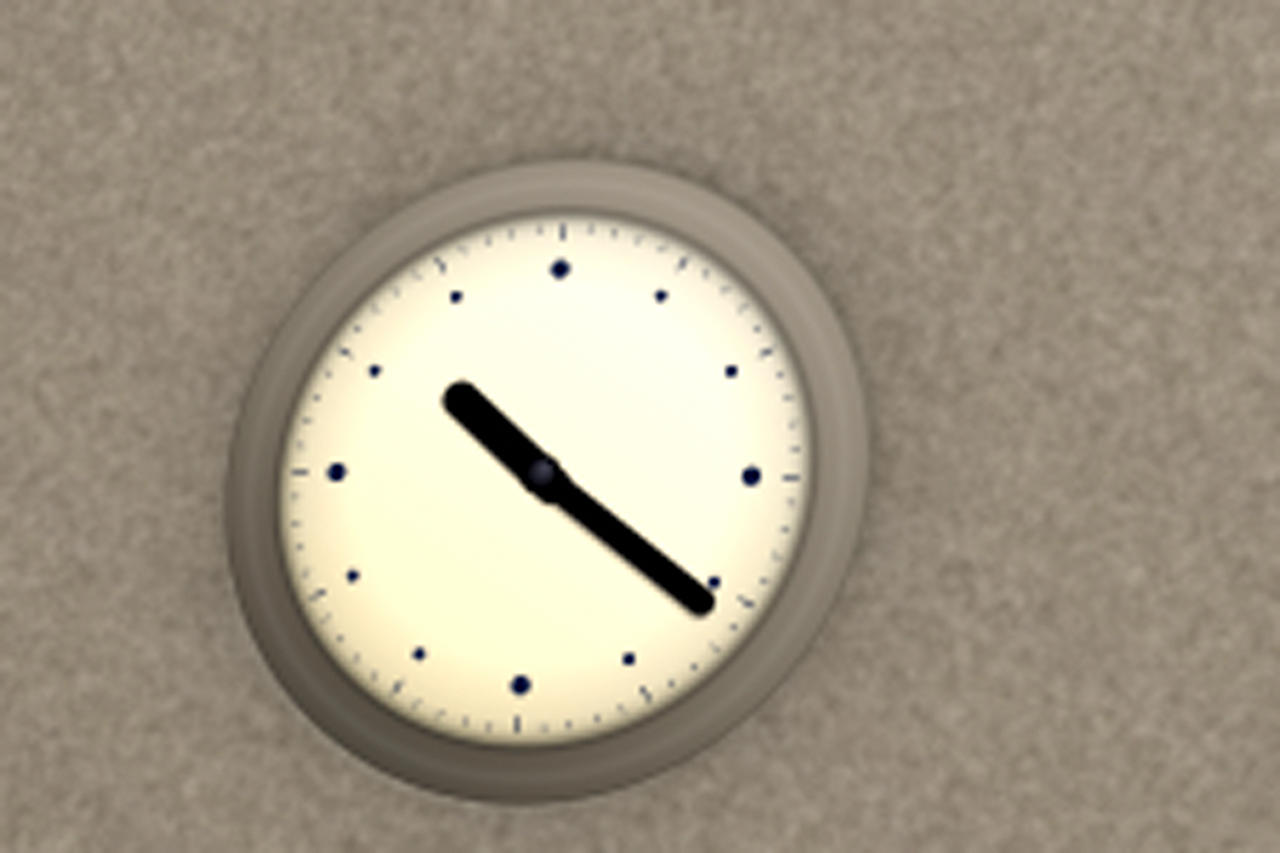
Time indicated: 10:21
